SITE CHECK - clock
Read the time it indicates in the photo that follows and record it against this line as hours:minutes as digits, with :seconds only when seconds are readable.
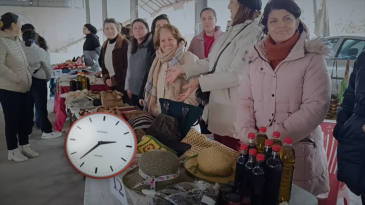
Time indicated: 2:37
